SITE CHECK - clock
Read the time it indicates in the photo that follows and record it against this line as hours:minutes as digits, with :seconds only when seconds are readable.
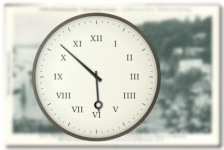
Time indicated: 5:52
